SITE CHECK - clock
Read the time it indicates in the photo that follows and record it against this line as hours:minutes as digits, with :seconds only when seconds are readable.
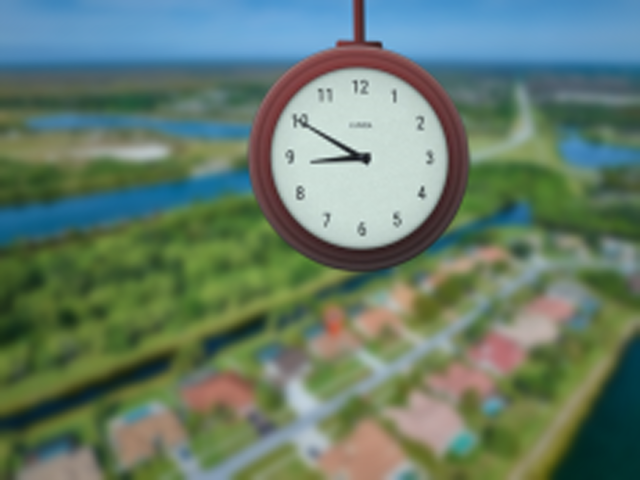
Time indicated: 8:50
